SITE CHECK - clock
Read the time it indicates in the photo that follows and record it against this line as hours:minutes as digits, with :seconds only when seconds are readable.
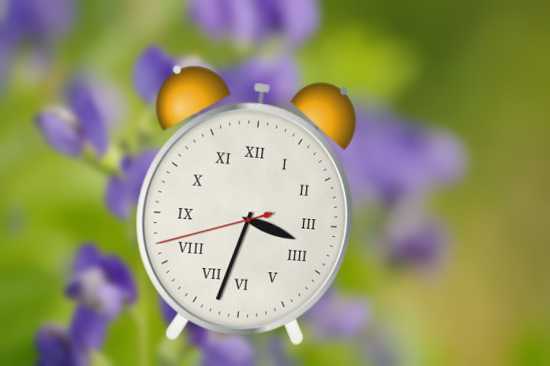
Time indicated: 3:32:42
